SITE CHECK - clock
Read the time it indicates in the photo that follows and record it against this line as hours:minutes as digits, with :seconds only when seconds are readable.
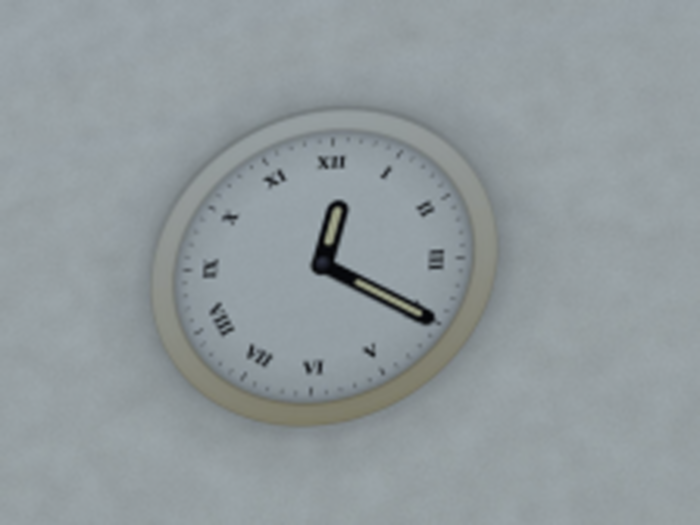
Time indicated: 12:20
